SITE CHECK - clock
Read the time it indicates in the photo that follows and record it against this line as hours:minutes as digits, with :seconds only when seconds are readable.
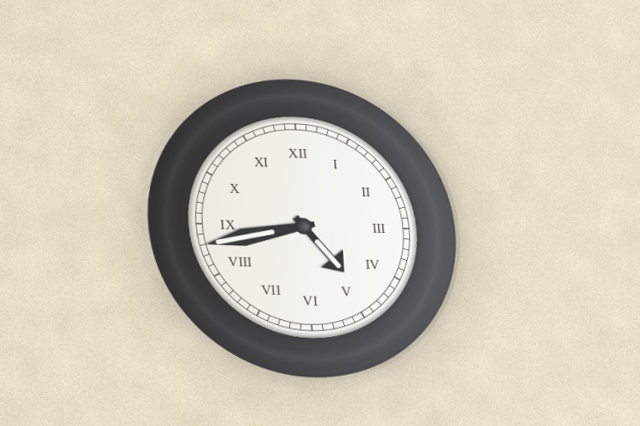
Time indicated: 4:43
